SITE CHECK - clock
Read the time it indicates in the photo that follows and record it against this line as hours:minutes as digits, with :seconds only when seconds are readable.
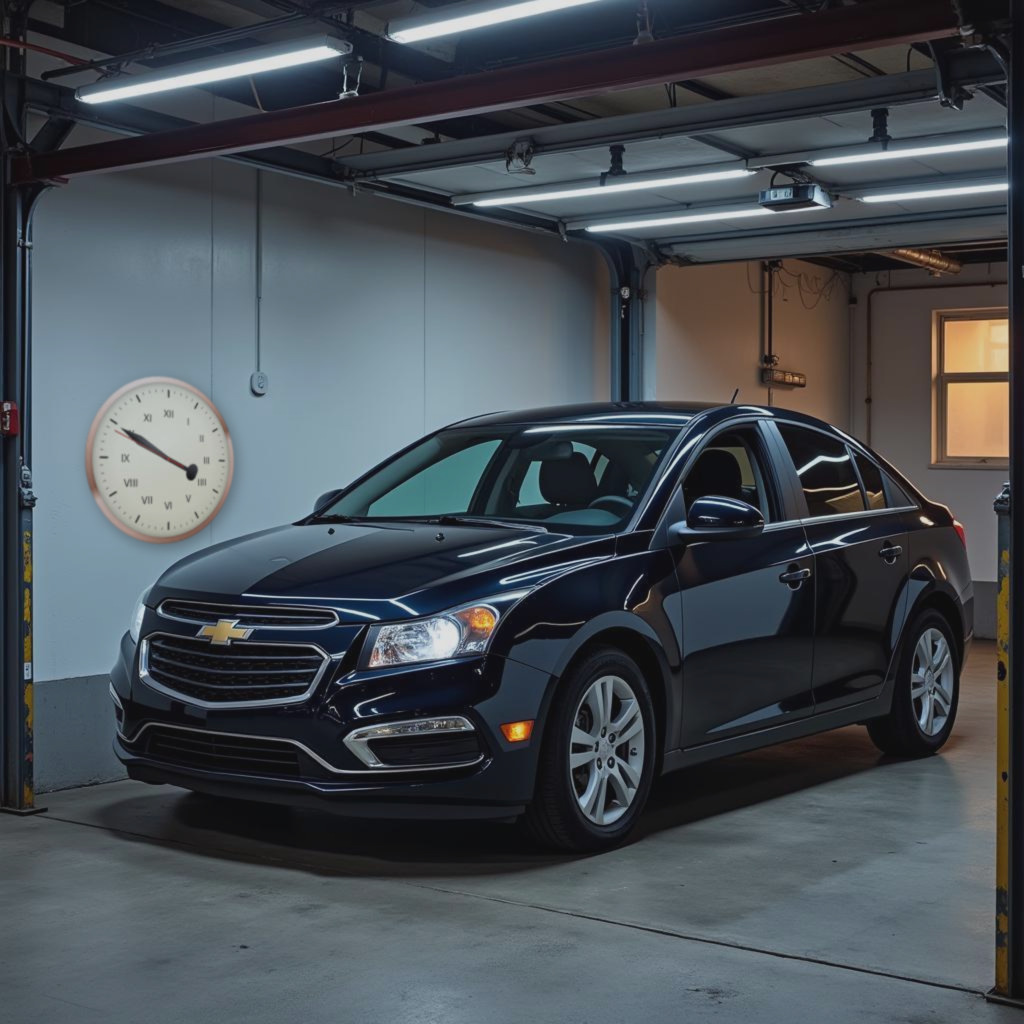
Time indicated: 3:49:49
